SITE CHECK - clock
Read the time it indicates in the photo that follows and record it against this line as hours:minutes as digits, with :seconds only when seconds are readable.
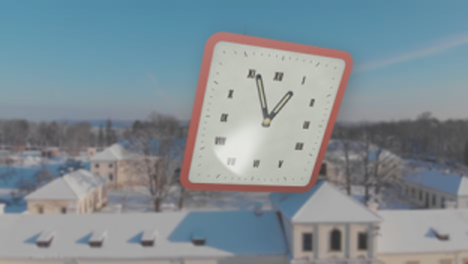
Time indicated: 12:56
